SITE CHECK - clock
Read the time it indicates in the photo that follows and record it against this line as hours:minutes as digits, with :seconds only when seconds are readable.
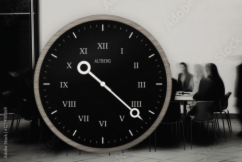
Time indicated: 10:22
